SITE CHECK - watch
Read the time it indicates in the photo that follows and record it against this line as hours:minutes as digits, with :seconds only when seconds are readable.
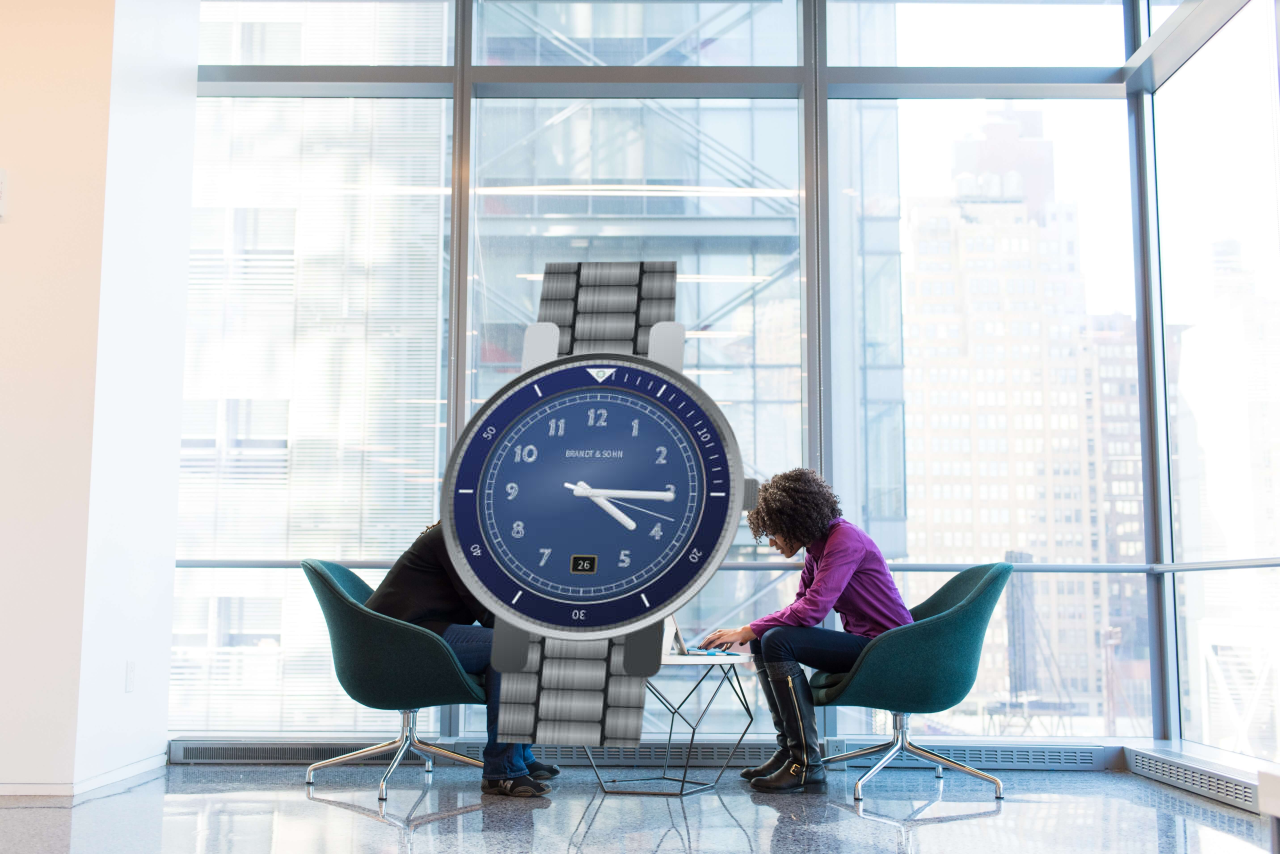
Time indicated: 4:15:18
